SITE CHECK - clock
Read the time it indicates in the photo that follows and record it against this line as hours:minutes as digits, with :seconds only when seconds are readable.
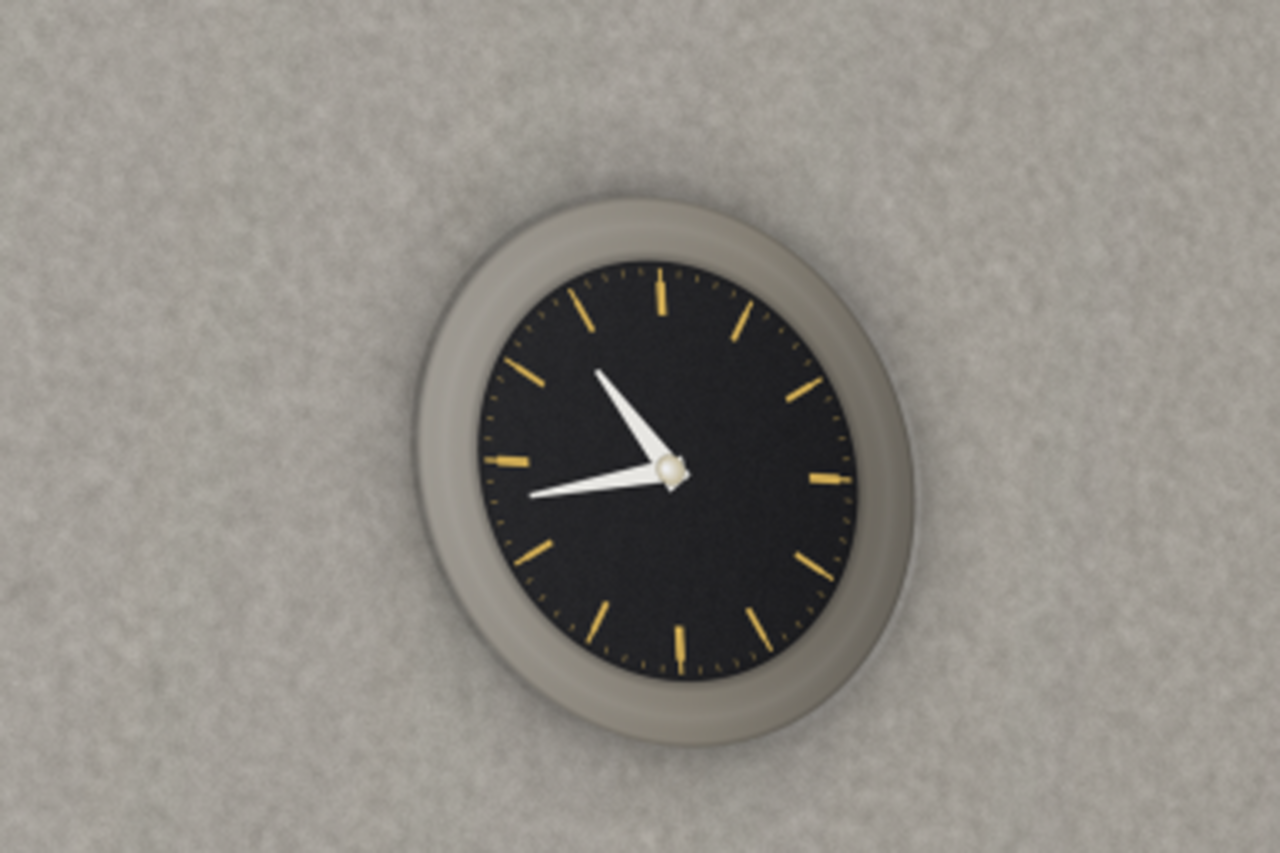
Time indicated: 10:43
